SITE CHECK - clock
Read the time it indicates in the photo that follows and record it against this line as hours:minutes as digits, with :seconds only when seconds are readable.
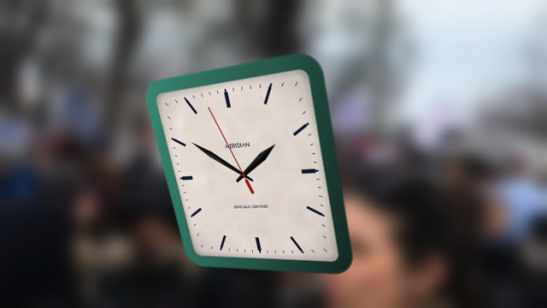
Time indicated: 1:50:57
